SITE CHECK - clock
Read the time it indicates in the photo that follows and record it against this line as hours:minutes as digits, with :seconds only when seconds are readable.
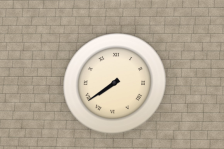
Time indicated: 7:39
